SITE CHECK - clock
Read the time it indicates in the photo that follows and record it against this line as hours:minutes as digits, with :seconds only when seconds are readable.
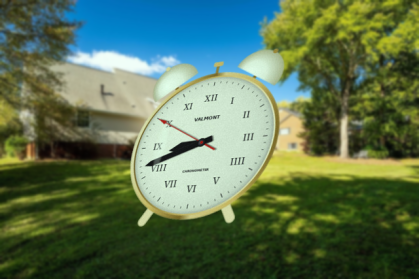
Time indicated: 8:41:50
